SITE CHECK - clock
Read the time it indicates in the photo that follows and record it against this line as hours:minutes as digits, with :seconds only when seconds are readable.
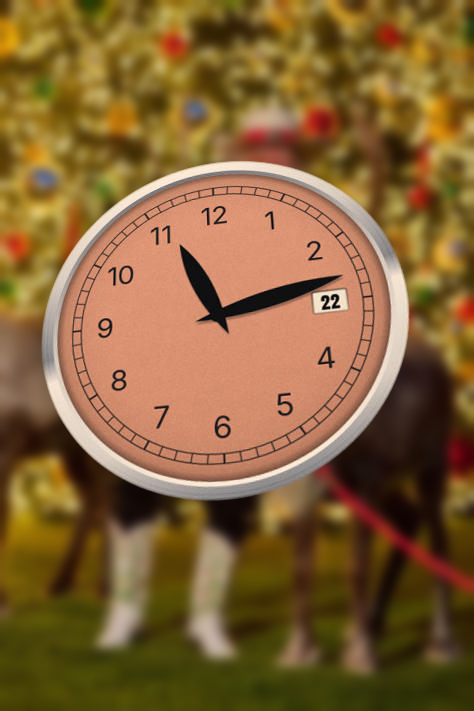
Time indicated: 11:13
